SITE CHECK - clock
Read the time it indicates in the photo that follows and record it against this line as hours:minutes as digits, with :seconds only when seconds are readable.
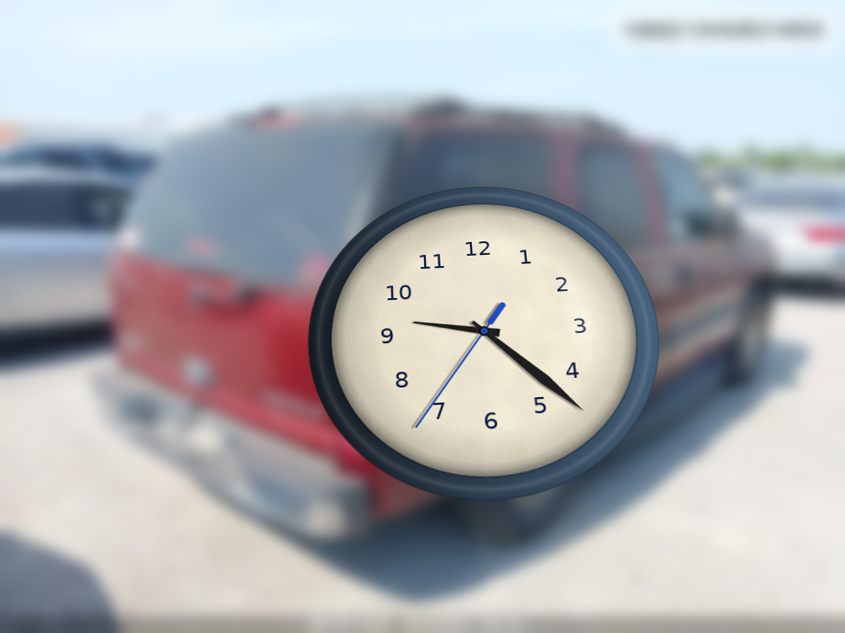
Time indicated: 9:22:36
